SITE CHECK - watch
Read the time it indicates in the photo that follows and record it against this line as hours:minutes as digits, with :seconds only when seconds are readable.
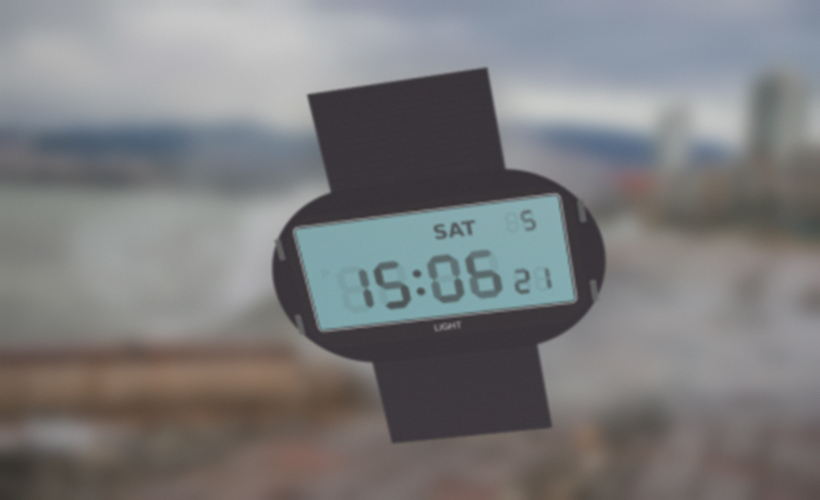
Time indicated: 15:06:21
